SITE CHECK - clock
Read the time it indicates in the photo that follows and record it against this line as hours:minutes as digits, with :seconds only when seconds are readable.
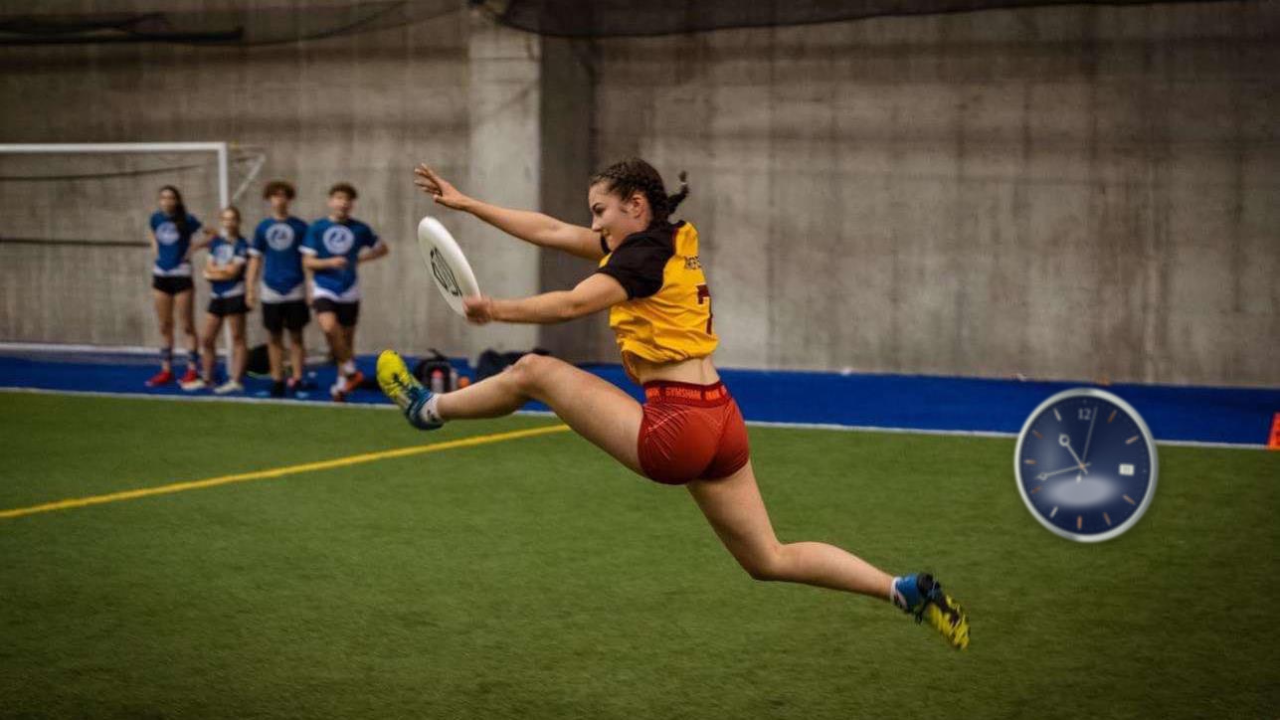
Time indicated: 10:42:02
